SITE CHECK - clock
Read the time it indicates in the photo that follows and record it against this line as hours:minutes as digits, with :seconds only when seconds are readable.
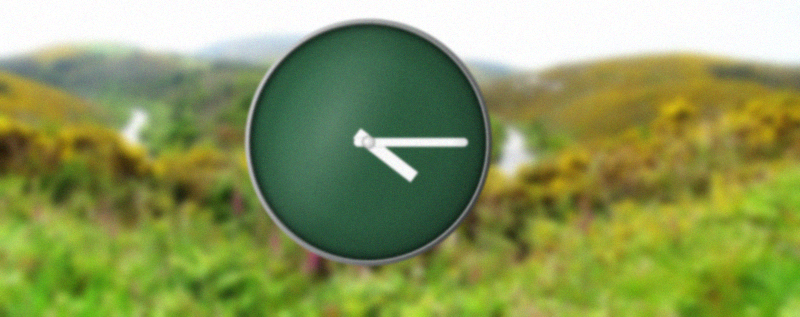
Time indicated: 4:15
